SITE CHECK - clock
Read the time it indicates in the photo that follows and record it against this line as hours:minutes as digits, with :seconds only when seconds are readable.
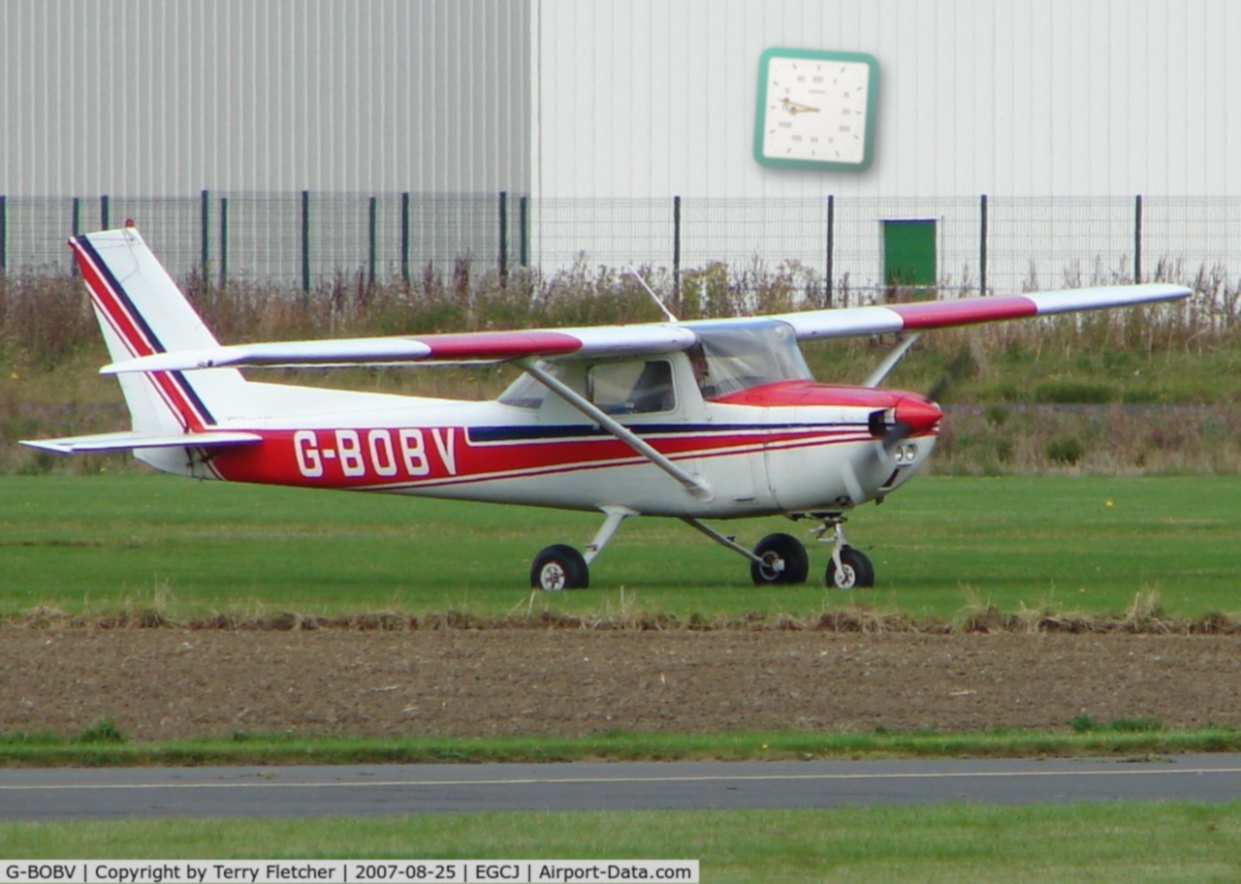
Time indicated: 8:47
